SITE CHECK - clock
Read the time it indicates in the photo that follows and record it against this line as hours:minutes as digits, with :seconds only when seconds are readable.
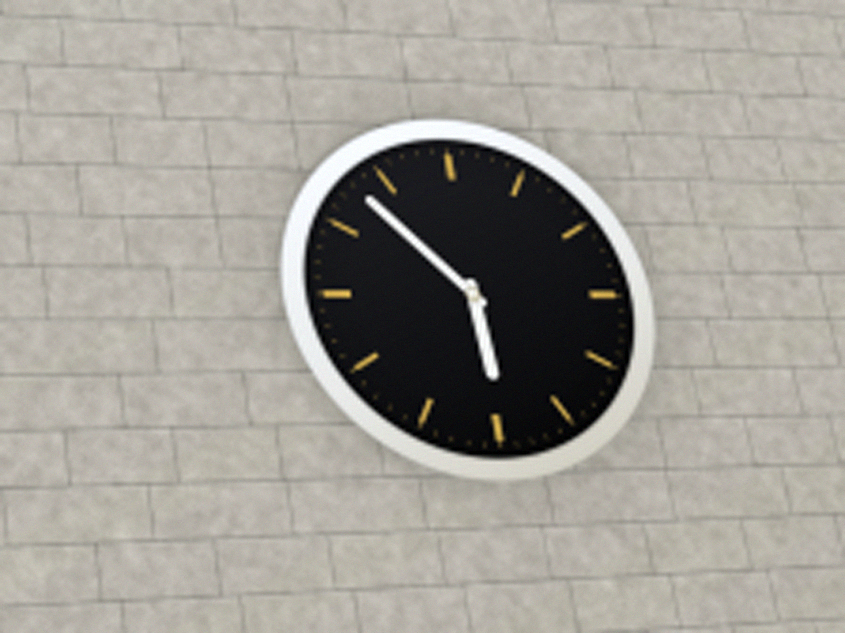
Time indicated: 5:53
